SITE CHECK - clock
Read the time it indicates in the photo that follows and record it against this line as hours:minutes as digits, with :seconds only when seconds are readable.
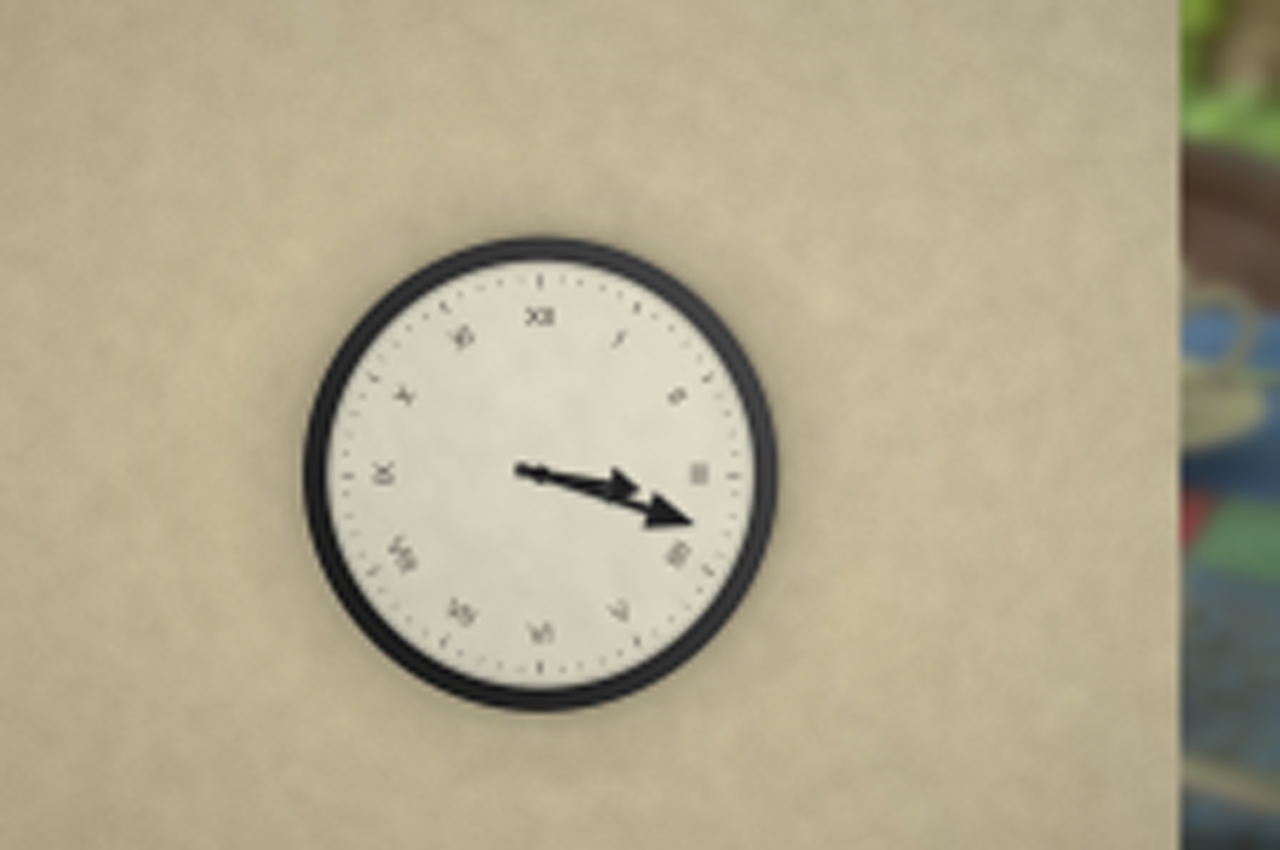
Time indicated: 3:18
